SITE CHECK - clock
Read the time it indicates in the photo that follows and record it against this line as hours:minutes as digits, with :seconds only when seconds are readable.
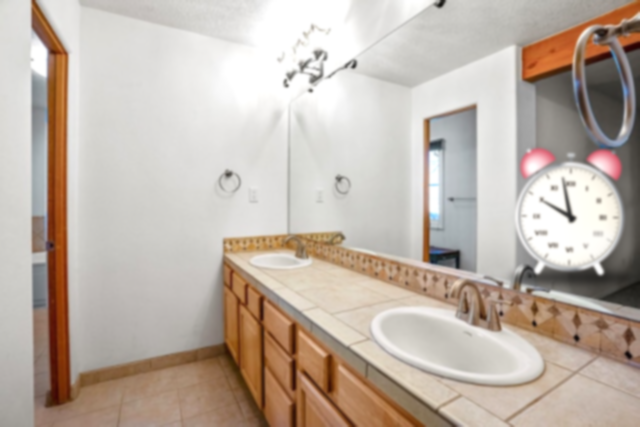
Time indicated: 9:58
